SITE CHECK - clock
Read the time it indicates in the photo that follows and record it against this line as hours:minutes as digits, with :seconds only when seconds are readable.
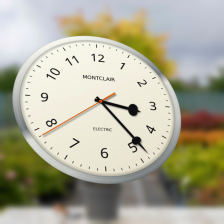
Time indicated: 3:23:39
